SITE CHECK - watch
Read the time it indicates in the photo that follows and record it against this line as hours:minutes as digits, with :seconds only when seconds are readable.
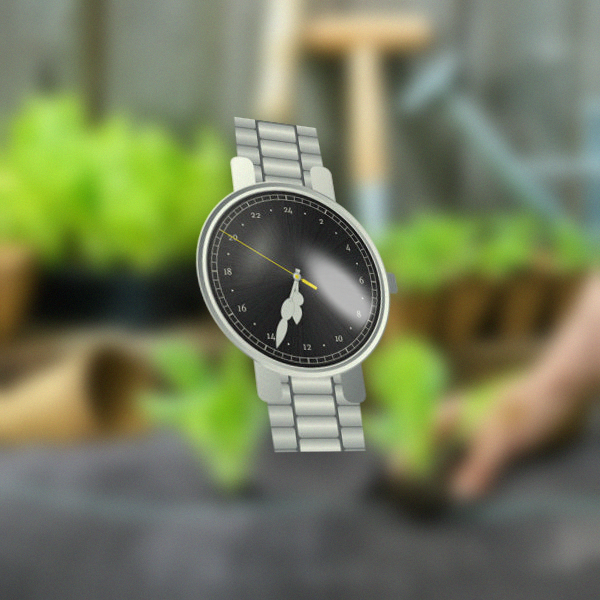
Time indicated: 12:33:50
